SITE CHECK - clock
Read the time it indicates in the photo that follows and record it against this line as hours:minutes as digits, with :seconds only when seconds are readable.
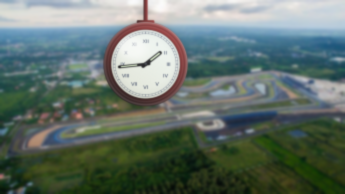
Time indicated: 1:44
